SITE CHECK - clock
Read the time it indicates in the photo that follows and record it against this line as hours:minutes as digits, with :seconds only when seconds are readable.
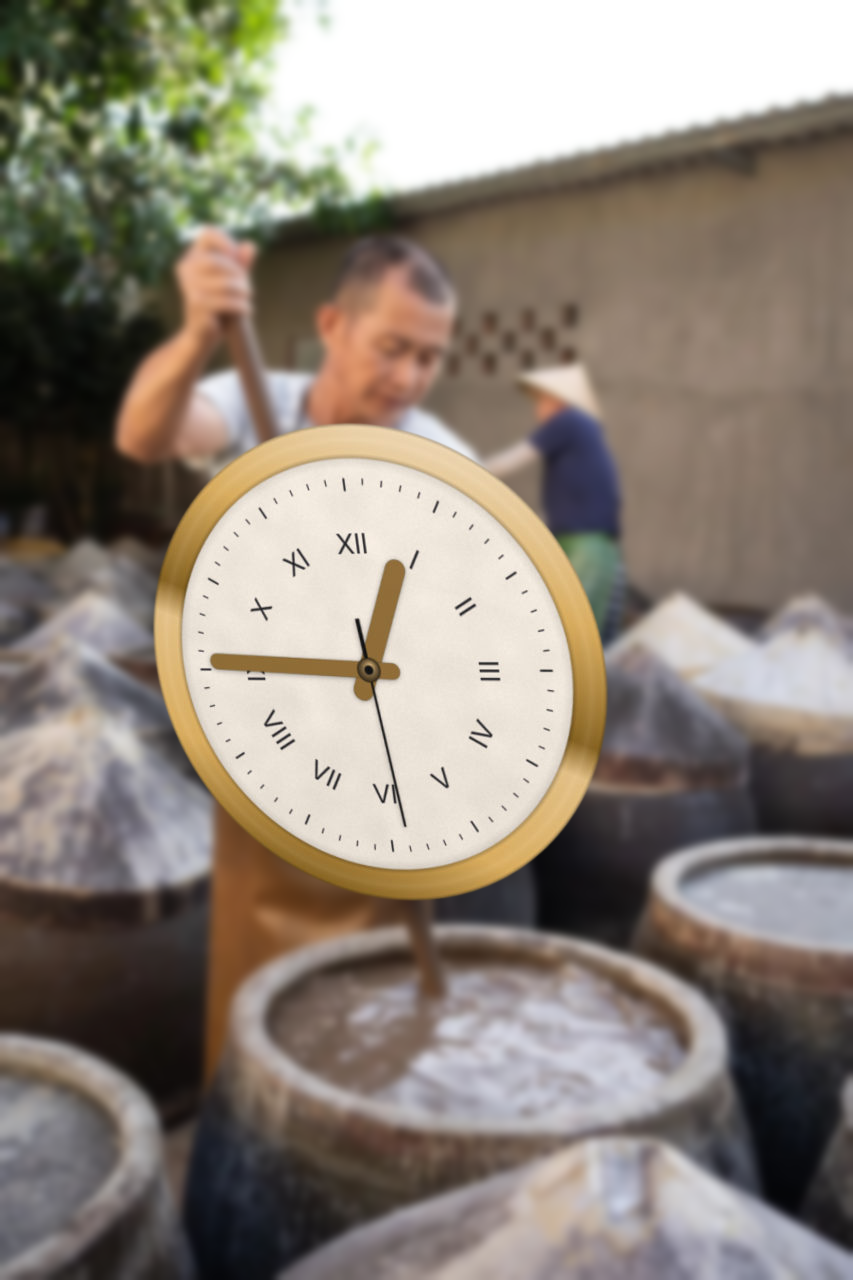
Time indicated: 12:45:29
